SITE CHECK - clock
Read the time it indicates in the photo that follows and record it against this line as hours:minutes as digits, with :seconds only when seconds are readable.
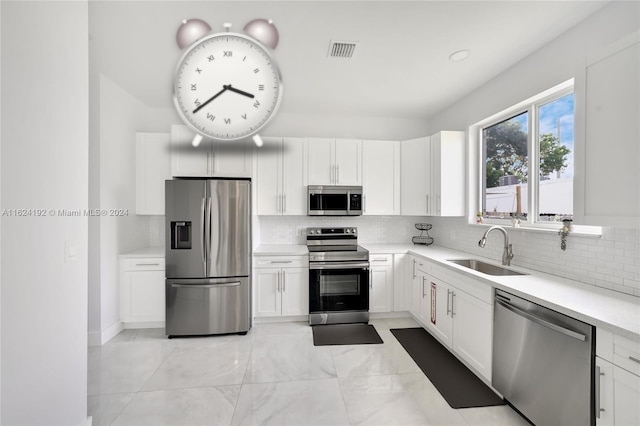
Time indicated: 3:39
